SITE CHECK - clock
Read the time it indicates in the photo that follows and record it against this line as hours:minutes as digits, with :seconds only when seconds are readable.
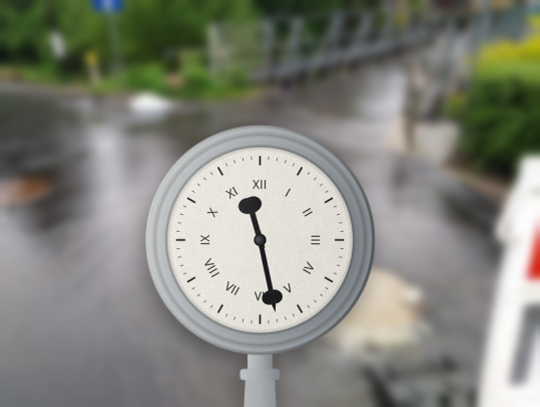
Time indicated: 11:28
